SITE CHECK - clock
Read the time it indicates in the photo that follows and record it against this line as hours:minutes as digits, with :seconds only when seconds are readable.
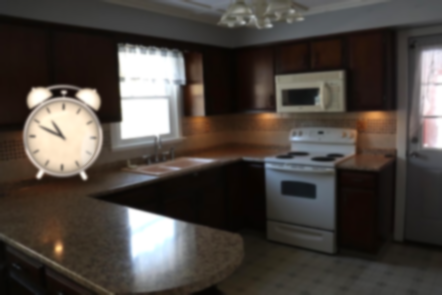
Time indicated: 10:49
